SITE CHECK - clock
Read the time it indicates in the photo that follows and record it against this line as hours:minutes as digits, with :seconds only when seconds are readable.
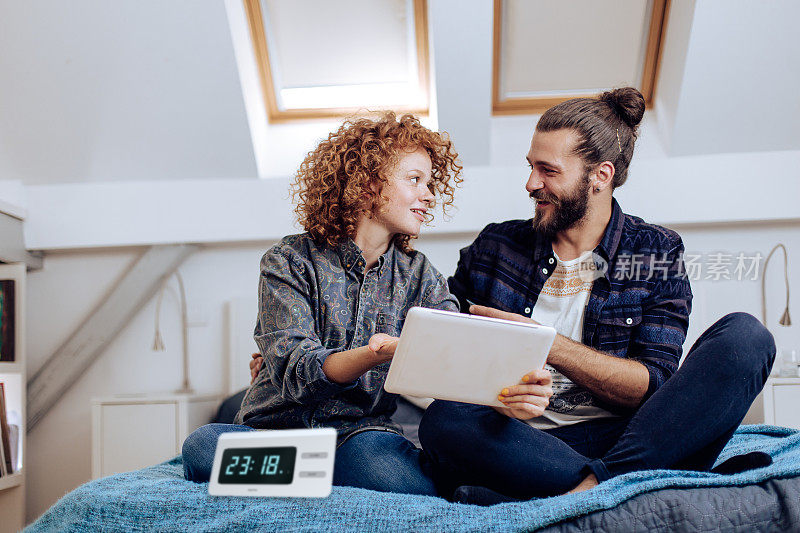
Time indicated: 23:18
